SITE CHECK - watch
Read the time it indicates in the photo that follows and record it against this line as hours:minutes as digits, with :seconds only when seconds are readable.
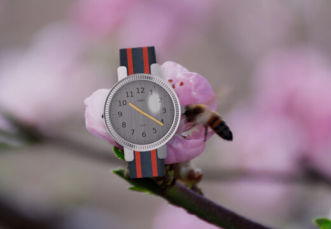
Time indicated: 10:21
